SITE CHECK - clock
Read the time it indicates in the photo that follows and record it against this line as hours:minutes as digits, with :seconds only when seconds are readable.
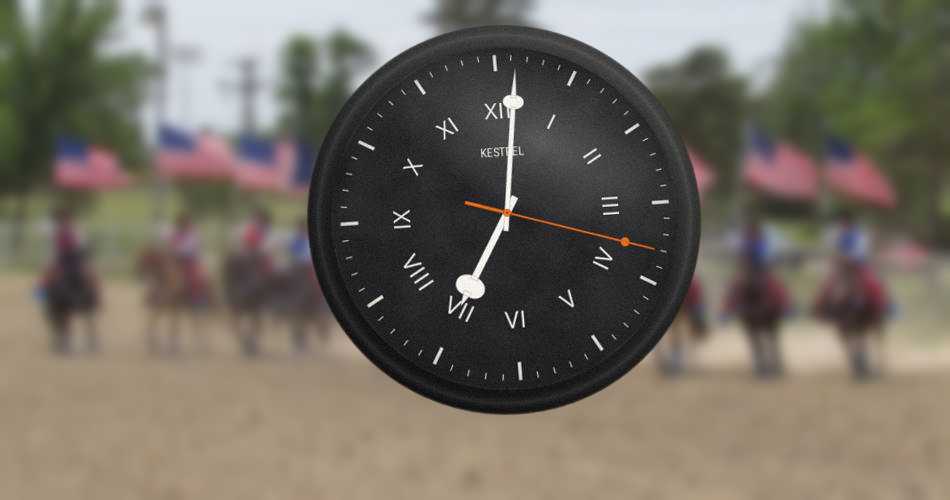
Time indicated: 7:01:18
